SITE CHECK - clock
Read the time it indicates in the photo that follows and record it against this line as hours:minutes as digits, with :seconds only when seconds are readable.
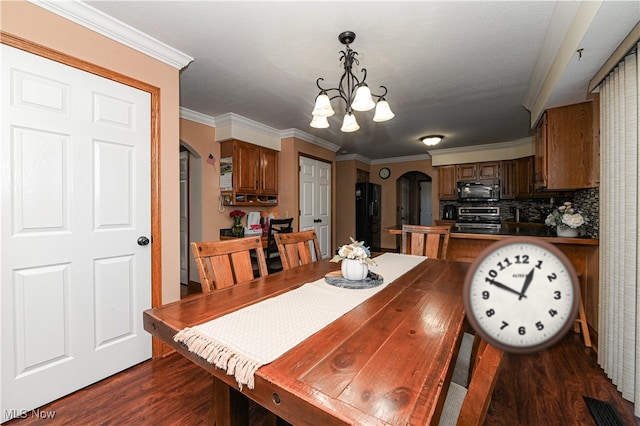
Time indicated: 12:49
